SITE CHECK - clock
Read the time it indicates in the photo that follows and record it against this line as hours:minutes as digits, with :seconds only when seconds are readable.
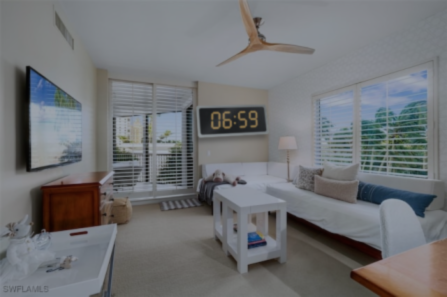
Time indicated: 6:59
